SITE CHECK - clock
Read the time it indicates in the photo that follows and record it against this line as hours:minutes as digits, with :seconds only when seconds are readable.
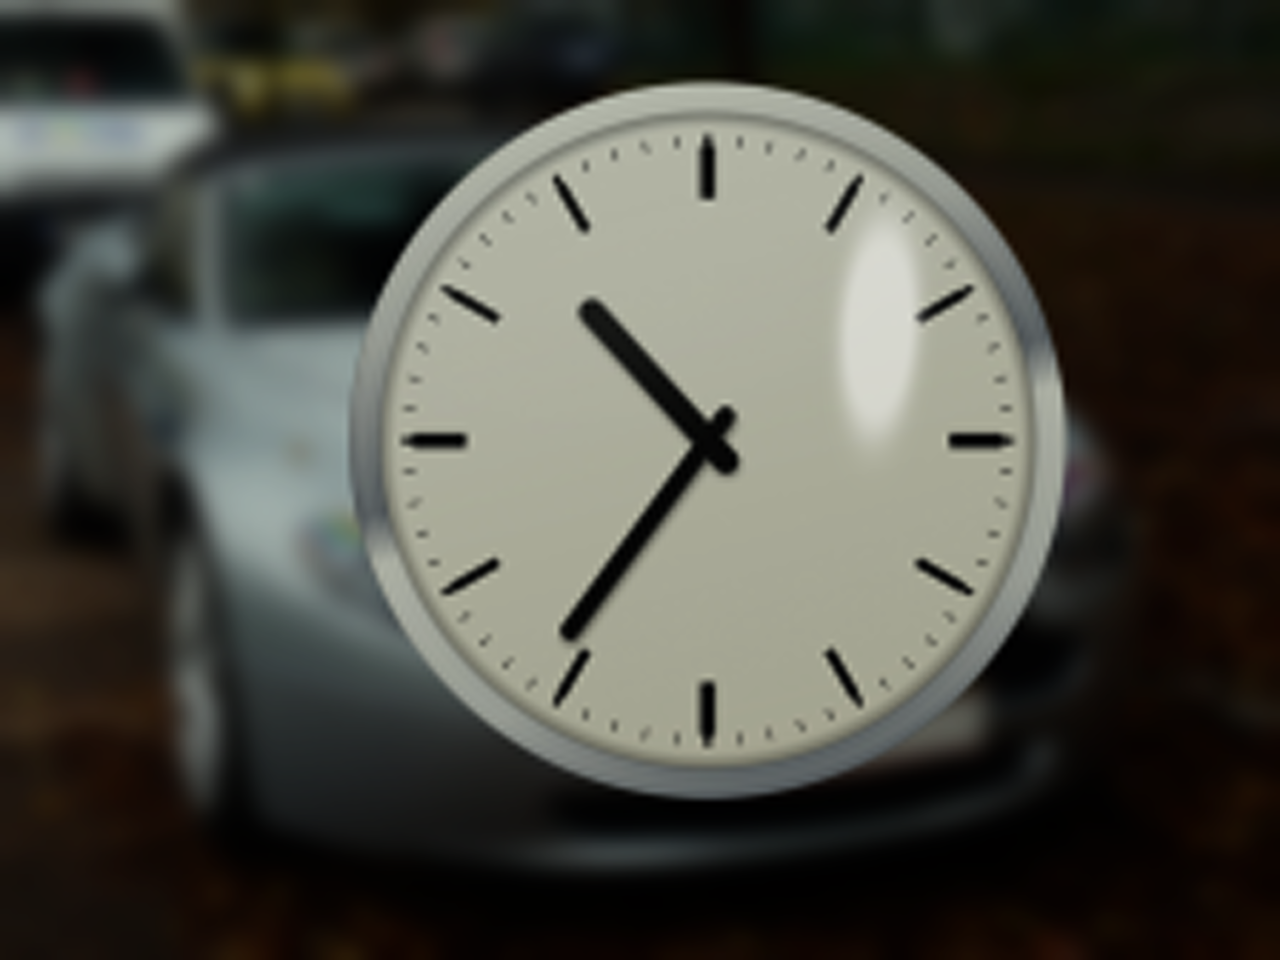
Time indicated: 10:36
